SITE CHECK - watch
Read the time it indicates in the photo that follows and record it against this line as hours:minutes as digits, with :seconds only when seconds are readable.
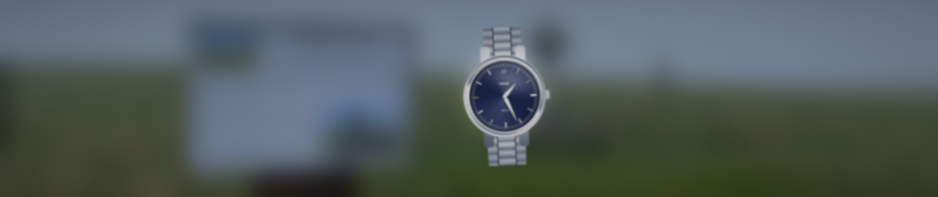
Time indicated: 1:26
